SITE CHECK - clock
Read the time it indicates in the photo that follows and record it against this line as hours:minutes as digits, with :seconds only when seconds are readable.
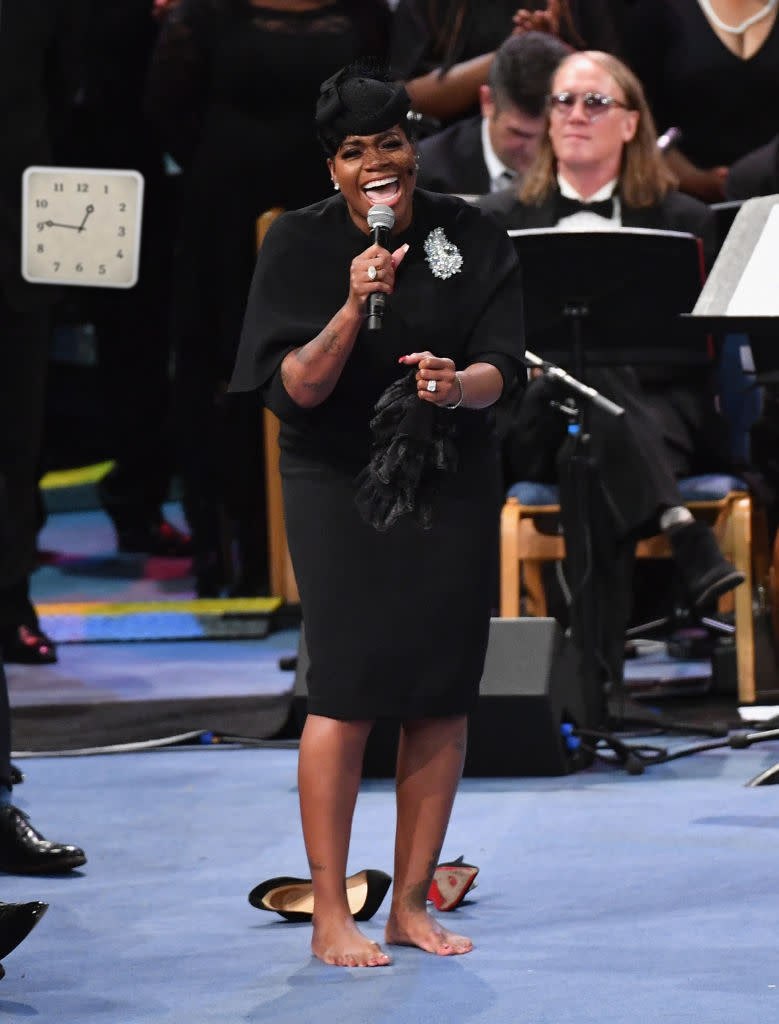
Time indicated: 12:46
